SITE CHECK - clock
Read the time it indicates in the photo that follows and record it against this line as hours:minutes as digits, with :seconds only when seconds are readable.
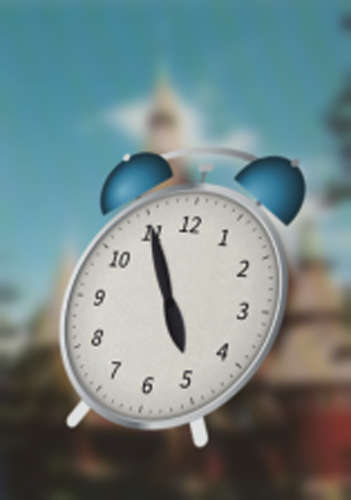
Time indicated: 4:55
